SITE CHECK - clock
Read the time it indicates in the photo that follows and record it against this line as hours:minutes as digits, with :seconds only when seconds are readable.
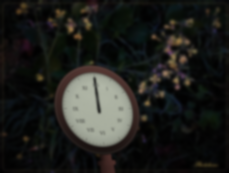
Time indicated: 12:00
